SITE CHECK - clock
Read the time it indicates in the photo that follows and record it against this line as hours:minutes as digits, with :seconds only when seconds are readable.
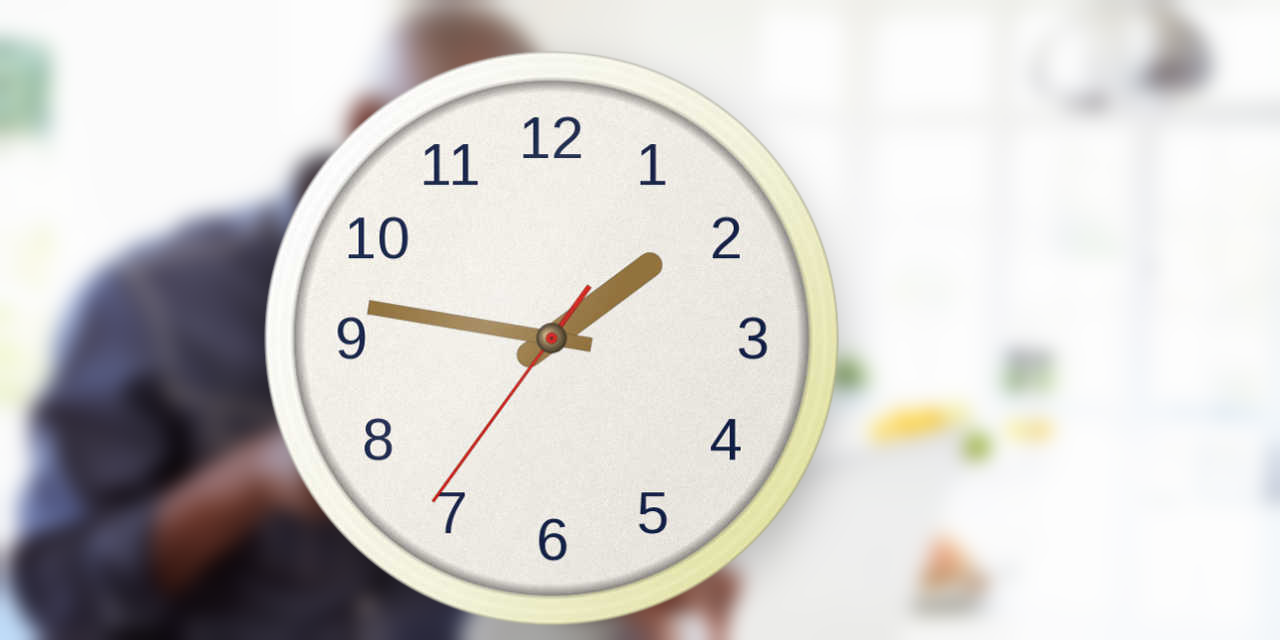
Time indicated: 1:46:36
